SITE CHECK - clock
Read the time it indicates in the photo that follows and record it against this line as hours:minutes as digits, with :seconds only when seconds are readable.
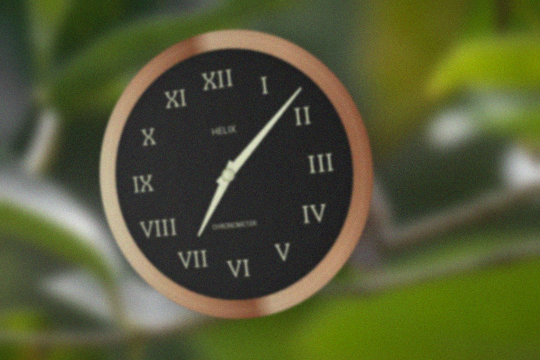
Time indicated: 7:08
